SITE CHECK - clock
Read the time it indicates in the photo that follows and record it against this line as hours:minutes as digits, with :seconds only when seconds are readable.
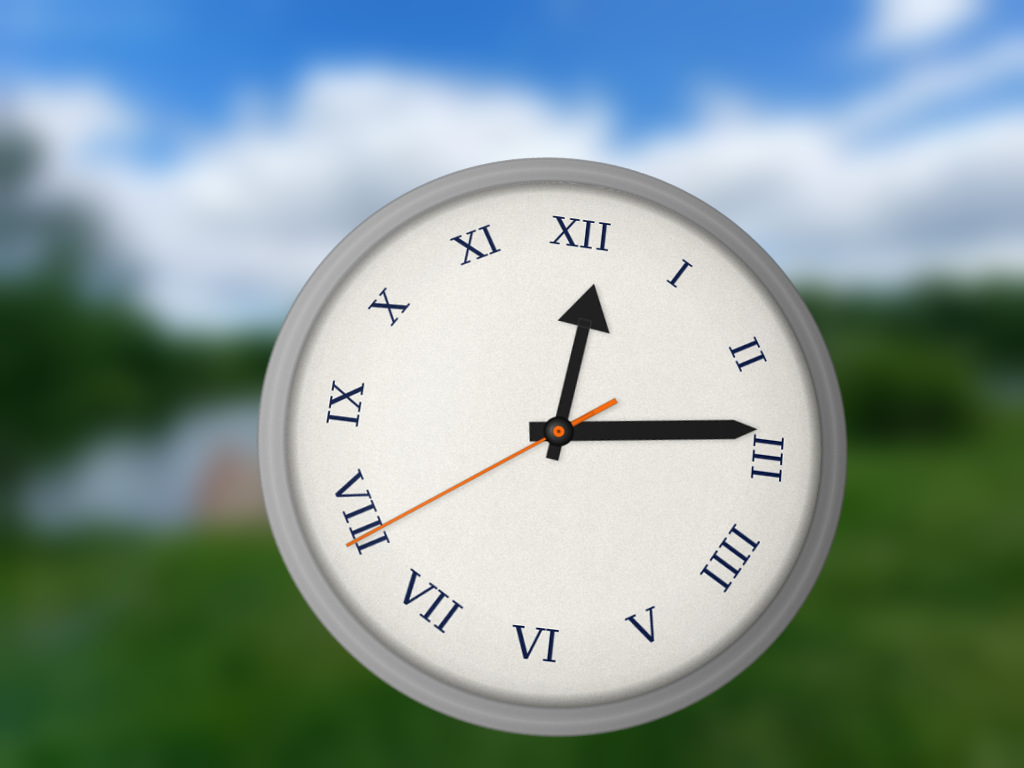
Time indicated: 12:13:39
